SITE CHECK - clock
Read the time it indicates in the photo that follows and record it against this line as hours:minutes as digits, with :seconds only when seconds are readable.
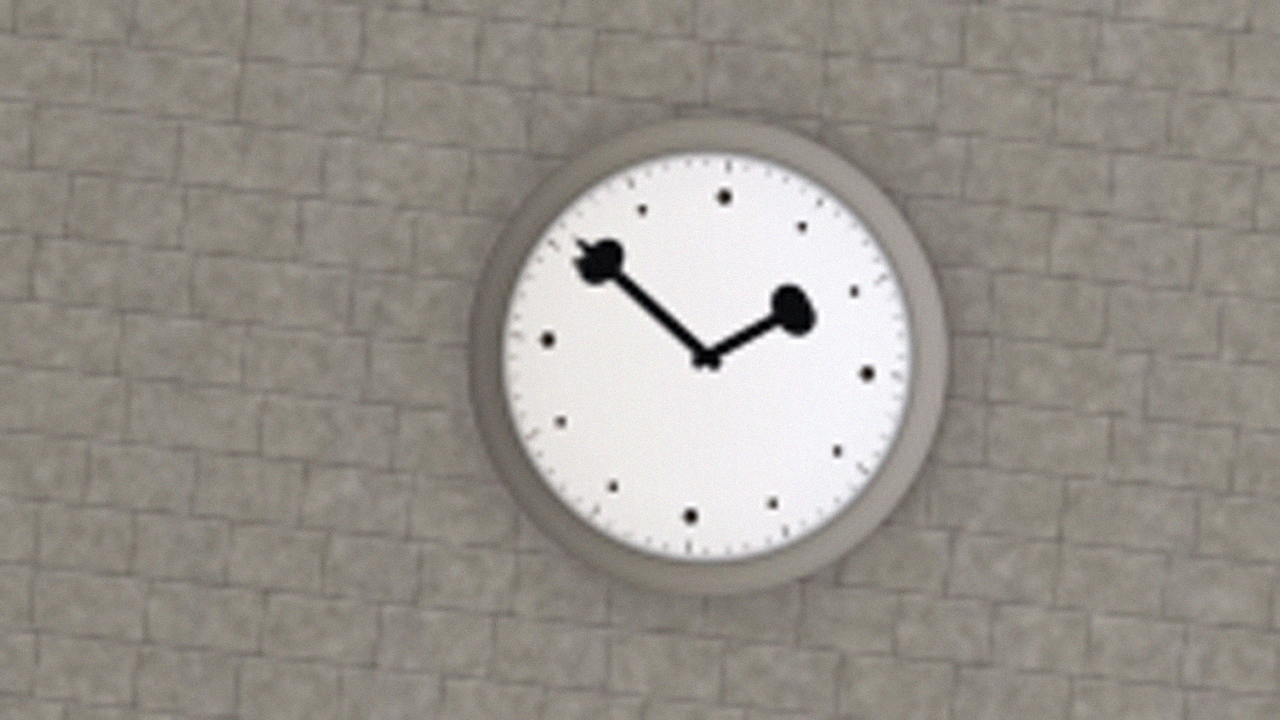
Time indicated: 1:51
